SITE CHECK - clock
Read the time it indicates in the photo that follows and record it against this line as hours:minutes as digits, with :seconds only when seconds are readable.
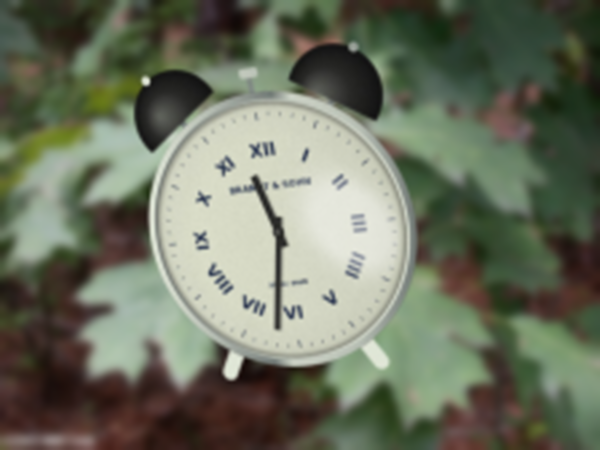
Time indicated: 11:32
